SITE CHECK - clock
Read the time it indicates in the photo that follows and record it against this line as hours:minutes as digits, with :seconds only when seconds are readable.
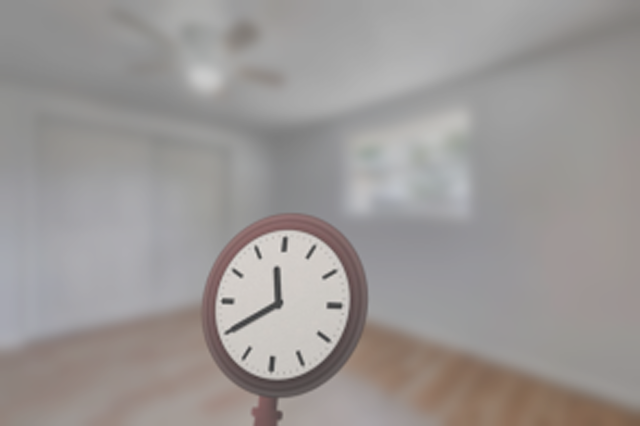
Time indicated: 11:40
